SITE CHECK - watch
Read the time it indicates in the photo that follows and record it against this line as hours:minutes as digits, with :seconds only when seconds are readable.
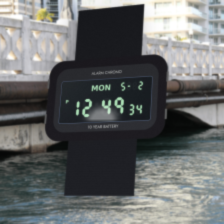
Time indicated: 12:49:34
